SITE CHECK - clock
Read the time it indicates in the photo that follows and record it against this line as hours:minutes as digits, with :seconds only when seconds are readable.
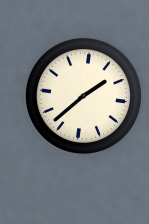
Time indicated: 1:37
